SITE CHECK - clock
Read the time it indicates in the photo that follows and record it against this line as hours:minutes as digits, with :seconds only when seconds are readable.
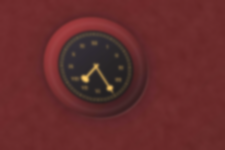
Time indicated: 7:25
